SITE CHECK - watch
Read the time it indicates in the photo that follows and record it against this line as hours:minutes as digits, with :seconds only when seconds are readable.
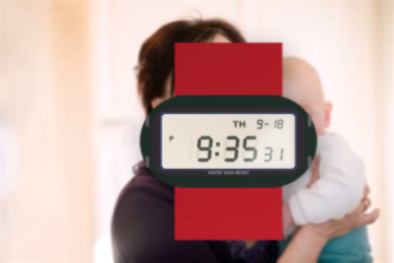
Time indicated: 9:35:31
